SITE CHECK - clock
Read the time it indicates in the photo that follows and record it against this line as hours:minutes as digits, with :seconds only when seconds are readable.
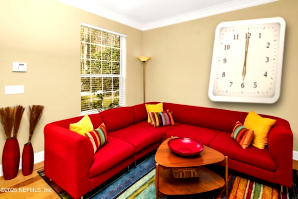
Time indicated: 6:00
